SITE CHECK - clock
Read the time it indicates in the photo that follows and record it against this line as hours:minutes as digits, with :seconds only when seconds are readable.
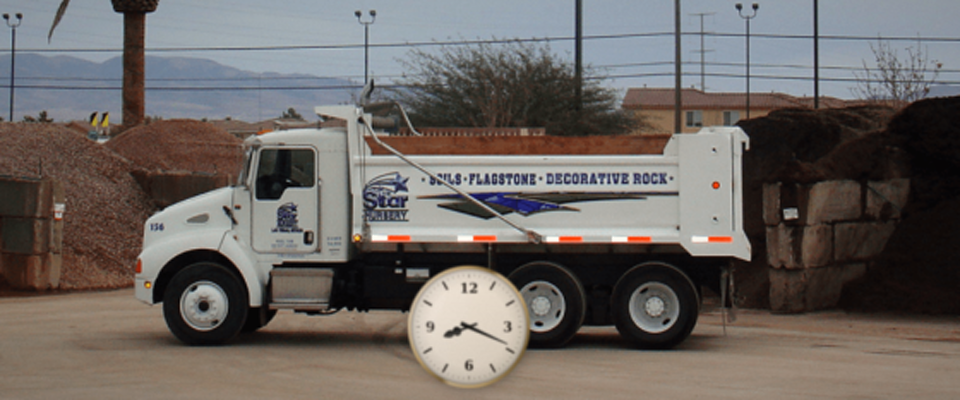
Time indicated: 8:19
